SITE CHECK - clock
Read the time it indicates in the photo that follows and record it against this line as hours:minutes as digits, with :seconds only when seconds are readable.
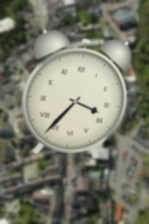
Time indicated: 3:36
